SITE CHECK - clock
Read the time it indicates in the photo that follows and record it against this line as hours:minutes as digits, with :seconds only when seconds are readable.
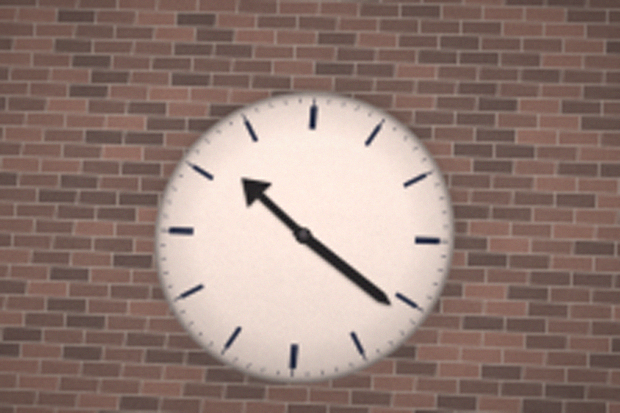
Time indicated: 10:21
